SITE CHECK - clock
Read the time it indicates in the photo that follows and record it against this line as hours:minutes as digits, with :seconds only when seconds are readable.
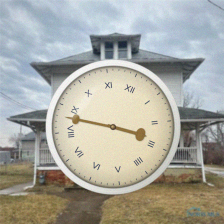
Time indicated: 2:43
